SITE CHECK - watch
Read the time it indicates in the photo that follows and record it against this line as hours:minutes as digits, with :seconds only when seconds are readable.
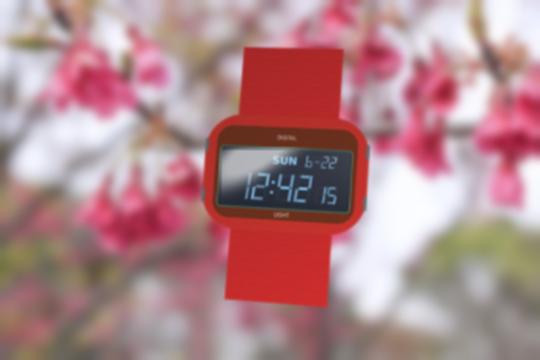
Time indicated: 12:42:15
